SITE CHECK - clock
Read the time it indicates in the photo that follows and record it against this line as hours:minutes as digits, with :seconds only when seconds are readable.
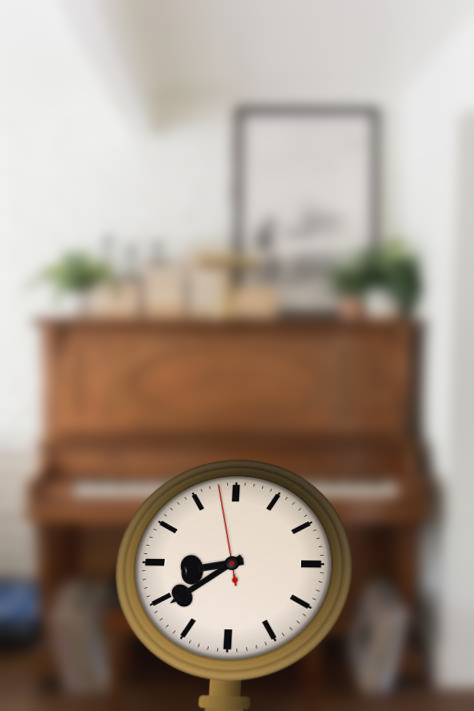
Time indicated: 8:38:58
